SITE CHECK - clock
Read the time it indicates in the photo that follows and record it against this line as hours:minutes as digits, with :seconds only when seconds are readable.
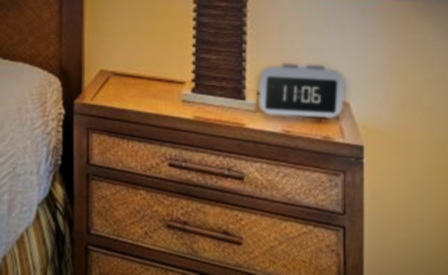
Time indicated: 11:06
